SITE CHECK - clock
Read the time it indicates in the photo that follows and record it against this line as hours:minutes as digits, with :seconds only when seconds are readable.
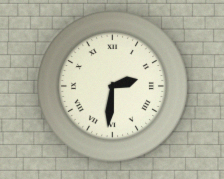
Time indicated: 2:31
